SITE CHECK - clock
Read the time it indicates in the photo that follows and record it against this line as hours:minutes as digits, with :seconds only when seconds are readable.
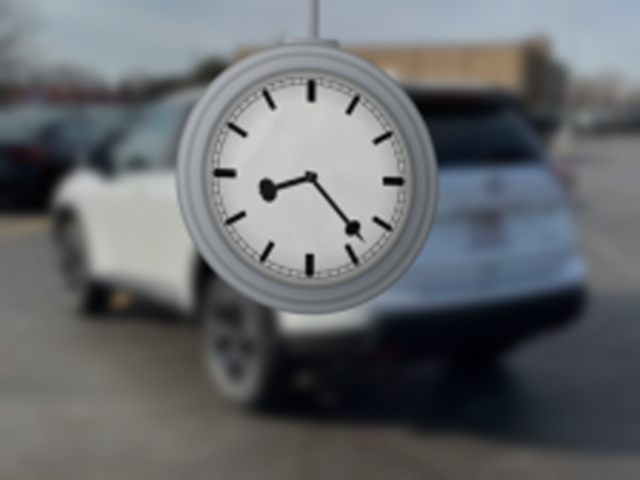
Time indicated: 8:23
